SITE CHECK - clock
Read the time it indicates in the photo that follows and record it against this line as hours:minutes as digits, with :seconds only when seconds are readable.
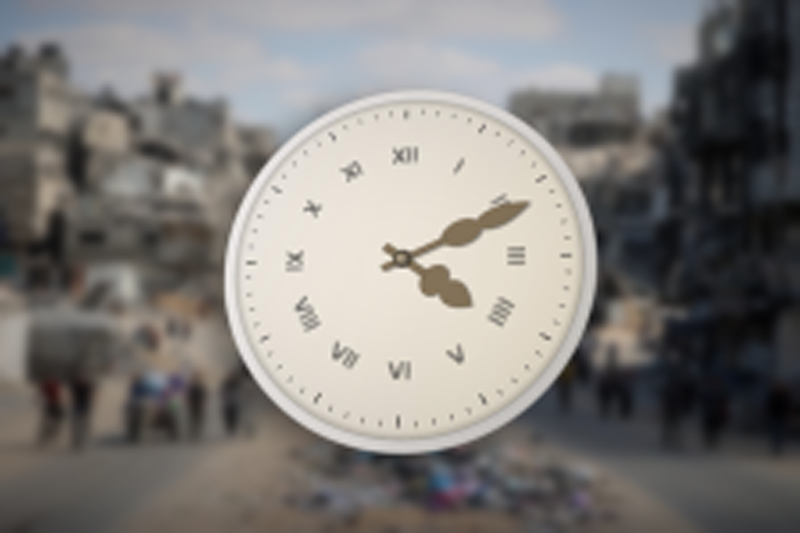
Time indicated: 4:11
